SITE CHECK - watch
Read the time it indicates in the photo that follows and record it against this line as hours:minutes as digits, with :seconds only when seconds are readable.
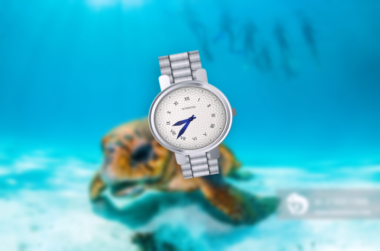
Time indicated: 8:37
